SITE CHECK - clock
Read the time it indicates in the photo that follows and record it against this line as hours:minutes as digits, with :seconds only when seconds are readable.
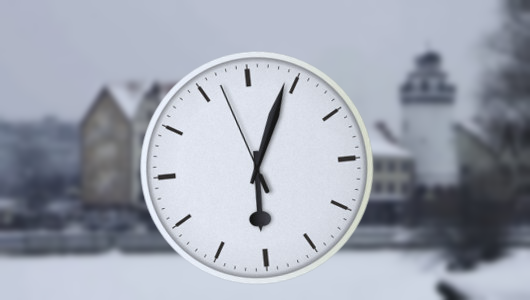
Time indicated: 6:03:57
